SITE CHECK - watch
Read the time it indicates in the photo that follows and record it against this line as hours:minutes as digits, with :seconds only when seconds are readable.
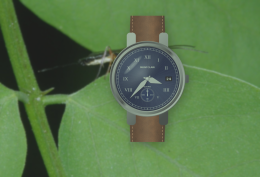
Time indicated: 3:37
